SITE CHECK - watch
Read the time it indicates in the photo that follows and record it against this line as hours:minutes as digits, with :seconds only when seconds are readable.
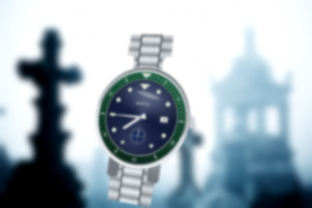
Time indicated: 7:45
